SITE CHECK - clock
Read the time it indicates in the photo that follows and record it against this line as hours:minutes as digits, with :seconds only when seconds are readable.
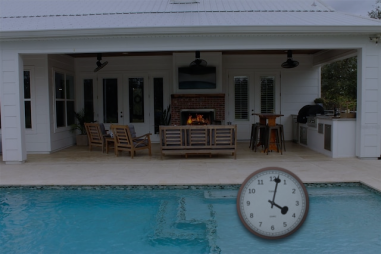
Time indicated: 4:02
